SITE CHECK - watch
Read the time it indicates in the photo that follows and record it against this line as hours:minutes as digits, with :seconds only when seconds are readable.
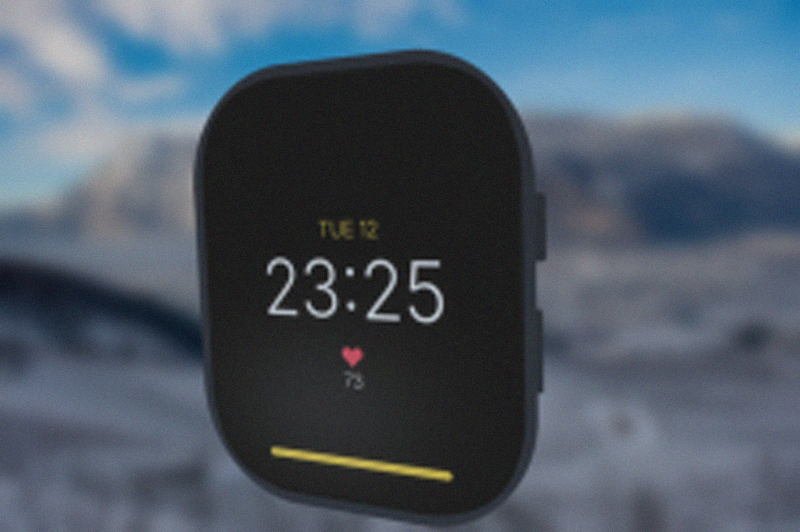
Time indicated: 23:25
